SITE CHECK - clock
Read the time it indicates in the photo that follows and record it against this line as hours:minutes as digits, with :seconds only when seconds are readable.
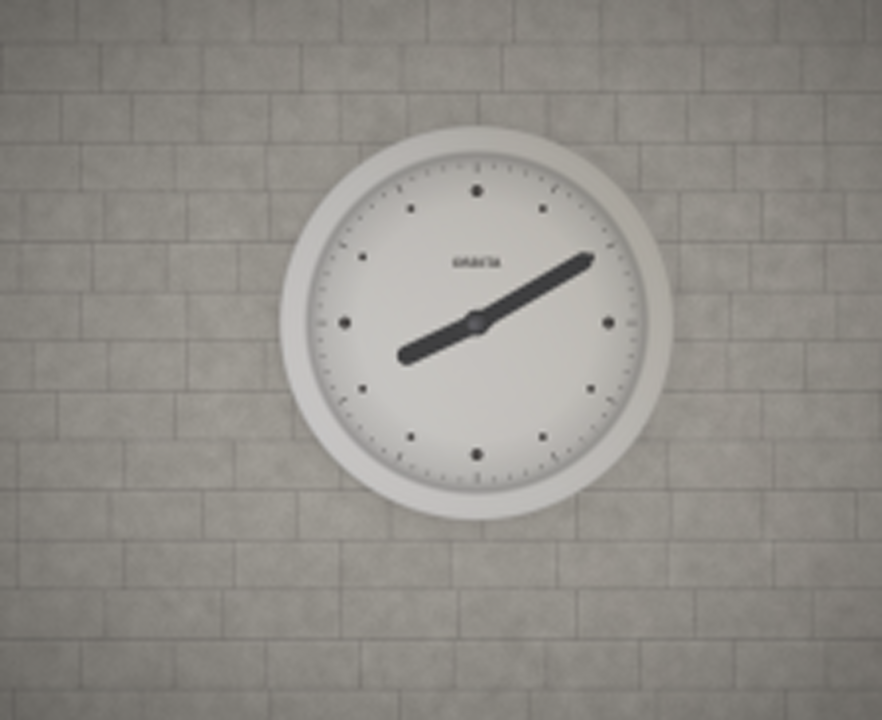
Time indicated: 8:10
